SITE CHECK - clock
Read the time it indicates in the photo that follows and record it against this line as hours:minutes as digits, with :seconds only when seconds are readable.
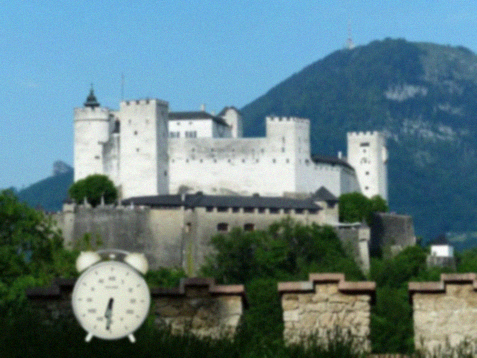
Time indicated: 6:31
